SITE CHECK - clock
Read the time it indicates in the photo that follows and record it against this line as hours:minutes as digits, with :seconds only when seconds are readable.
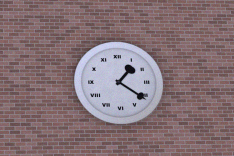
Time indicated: 1:21
